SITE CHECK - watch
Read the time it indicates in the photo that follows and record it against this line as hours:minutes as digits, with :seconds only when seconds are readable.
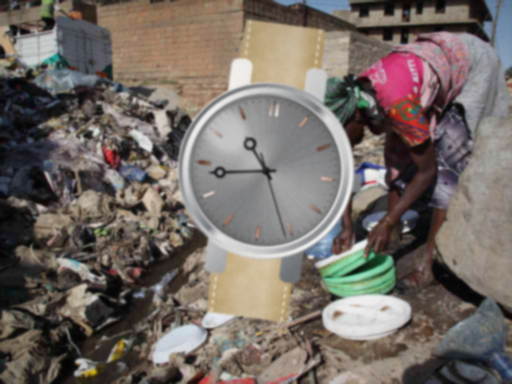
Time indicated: 10:43:26
